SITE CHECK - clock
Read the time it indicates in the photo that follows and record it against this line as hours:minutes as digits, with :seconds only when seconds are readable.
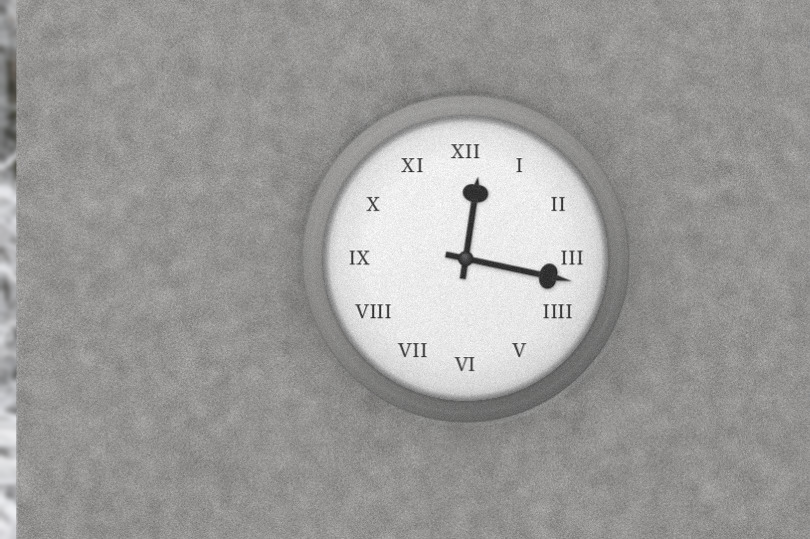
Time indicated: 12:17
